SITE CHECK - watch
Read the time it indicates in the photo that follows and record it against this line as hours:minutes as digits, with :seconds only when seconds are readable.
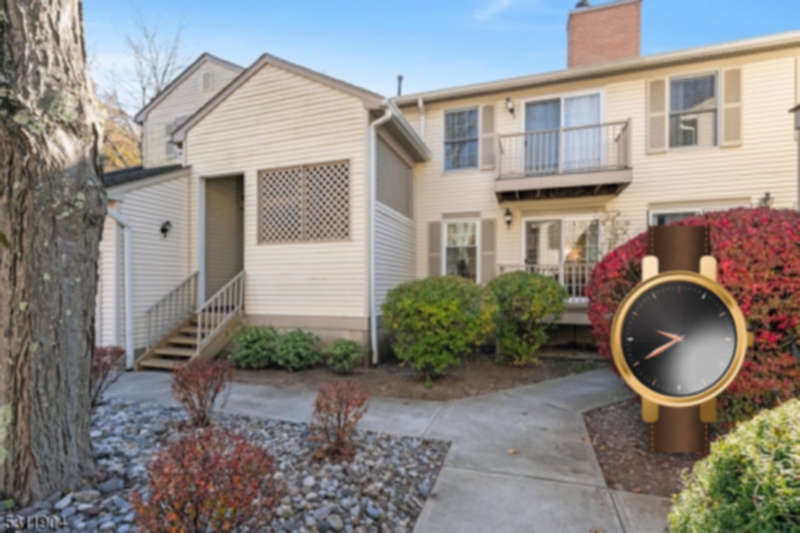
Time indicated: 9:40
